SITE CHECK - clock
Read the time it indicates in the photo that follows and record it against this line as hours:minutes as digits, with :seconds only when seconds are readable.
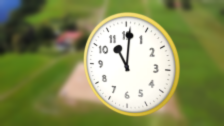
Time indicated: 11:01
